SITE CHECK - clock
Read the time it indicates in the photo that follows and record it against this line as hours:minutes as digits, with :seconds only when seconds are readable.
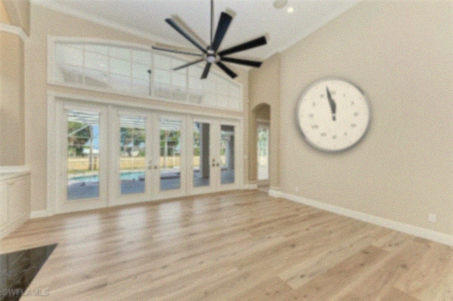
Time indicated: 11:58
